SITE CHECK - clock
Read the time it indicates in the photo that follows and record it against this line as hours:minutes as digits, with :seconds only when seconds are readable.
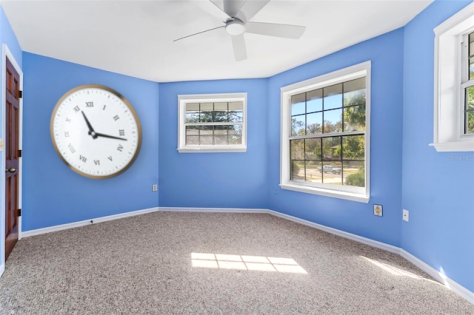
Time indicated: 11:17
